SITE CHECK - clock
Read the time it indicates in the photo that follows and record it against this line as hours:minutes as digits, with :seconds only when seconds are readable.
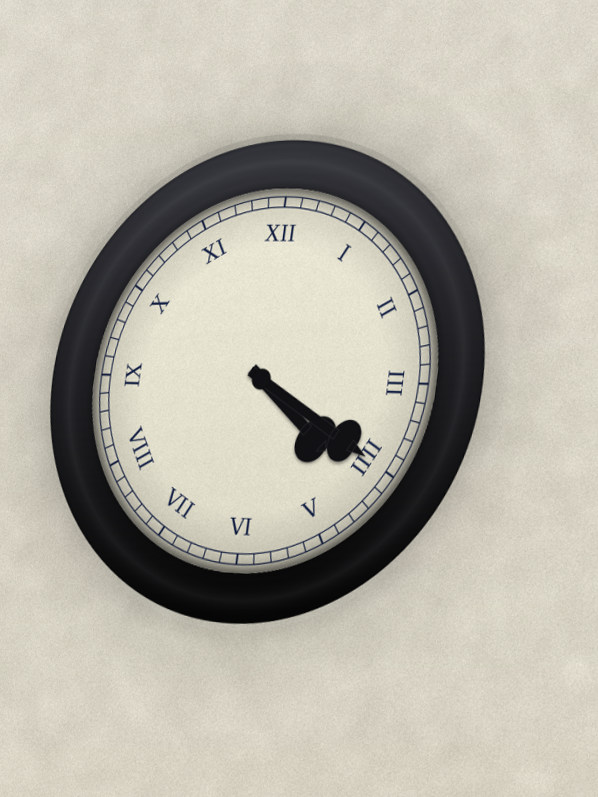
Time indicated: 4:20
